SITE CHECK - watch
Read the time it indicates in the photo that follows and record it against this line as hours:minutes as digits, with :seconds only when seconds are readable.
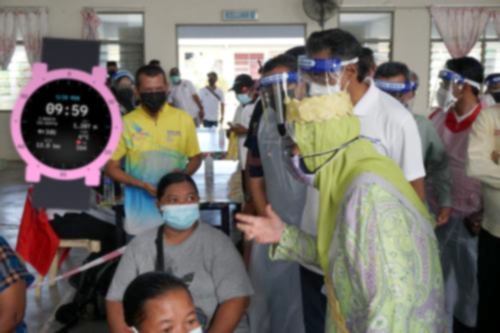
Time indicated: 9:59
